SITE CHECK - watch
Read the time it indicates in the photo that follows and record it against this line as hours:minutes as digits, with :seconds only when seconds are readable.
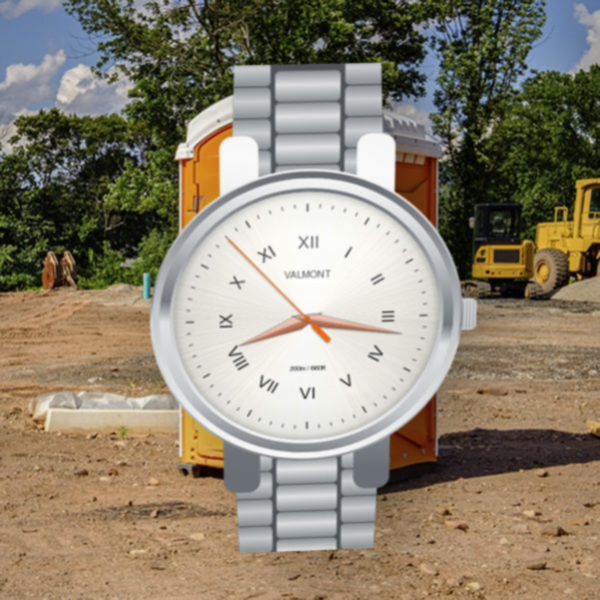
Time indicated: 8:16:53
